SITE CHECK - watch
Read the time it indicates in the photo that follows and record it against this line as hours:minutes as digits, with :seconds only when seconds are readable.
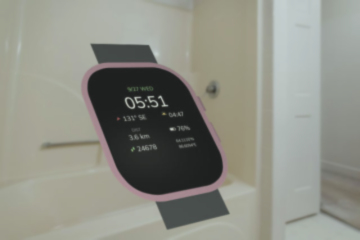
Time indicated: 5:51
